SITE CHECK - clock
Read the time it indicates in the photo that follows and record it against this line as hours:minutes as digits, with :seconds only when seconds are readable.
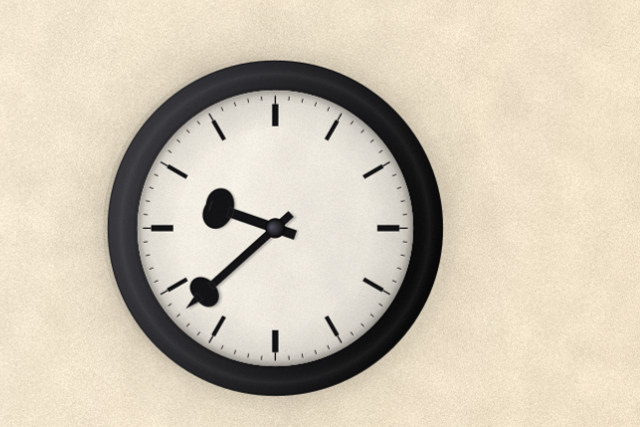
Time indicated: 9:38
